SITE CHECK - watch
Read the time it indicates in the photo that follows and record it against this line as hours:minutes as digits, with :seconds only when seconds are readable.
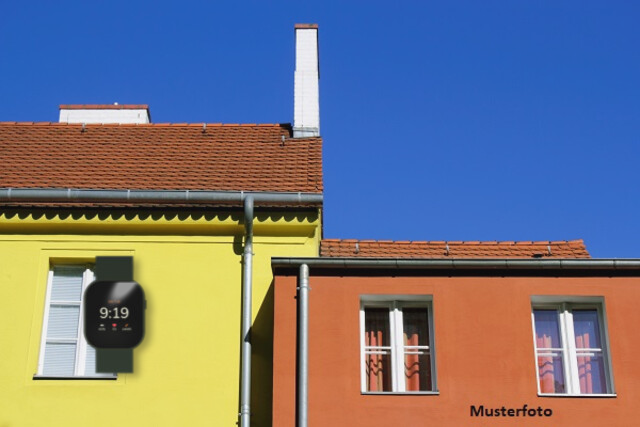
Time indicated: 9:19
